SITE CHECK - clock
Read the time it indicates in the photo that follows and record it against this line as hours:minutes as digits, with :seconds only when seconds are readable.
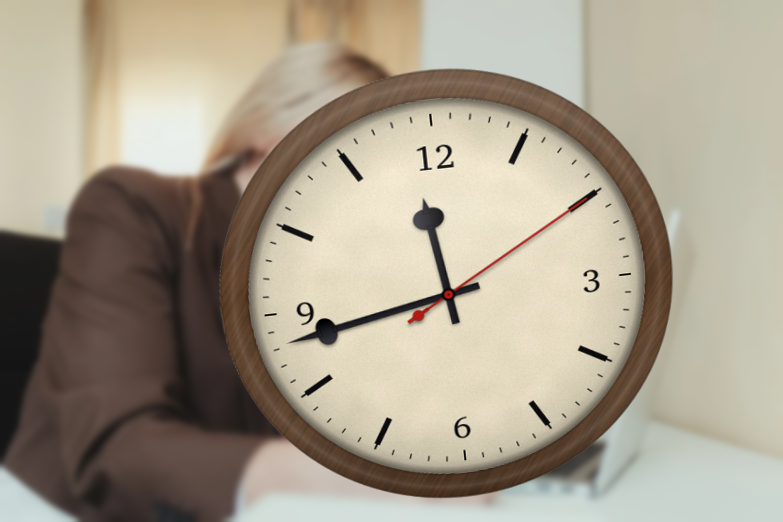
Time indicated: 11:43:10
